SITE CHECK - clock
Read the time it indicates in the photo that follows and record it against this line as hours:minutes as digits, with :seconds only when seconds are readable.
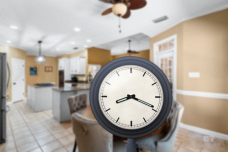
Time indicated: 8:19
